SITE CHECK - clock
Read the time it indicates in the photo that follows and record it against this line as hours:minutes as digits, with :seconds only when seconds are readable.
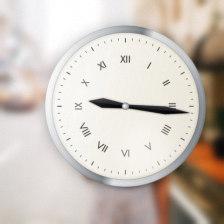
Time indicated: 9:16
